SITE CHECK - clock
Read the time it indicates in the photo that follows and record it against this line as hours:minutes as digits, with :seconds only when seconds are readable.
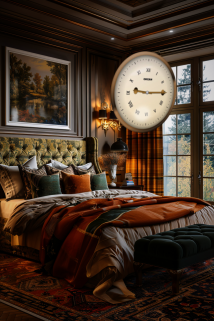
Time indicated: 9:15
